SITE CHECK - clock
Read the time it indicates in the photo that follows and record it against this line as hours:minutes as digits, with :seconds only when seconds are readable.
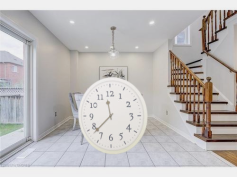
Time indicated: 11:38
